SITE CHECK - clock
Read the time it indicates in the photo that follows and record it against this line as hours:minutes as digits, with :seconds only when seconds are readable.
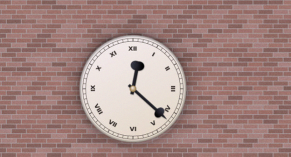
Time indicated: 12:22
